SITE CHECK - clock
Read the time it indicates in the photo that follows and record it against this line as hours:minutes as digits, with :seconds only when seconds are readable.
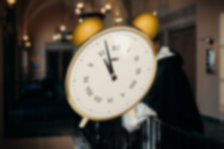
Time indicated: 10:57
